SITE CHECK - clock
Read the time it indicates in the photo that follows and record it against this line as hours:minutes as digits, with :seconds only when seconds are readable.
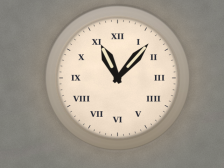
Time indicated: 11:07
